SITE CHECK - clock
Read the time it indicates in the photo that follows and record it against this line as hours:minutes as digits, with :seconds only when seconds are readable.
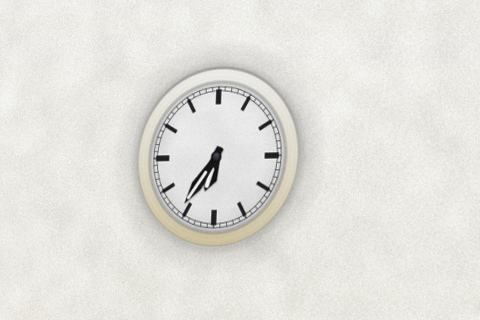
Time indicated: 6:36
